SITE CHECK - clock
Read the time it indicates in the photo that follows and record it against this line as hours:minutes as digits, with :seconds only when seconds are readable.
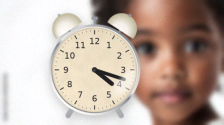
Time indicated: 4:18
